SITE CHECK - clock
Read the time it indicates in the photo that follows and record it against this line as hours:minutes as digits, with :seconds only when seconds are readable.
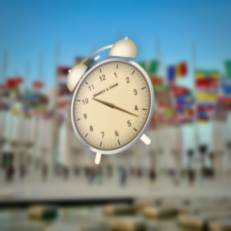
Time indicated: 10:22
